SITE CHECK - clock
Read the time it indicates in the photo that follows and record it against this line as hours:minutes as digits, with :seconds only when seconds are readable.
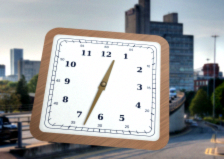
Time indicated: 12:33
